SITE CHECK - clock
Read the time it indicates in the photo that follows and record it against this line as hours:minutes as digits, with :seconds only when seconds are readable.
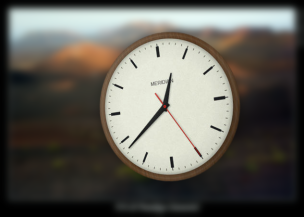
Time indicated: 12:38:25
